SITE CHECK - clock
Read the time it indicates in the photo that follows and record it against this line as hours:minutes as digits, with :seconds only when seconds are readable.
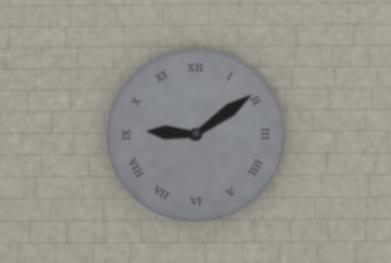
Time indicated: 9:09
